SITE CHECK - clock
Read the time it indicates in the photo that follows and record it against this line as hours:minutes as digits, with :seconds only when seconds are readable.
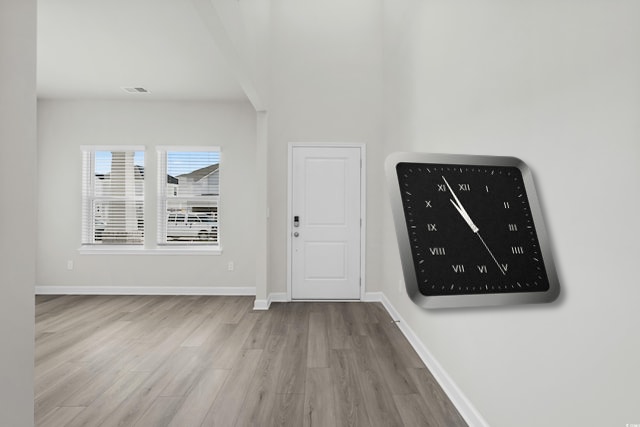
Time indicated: 10:56:26
